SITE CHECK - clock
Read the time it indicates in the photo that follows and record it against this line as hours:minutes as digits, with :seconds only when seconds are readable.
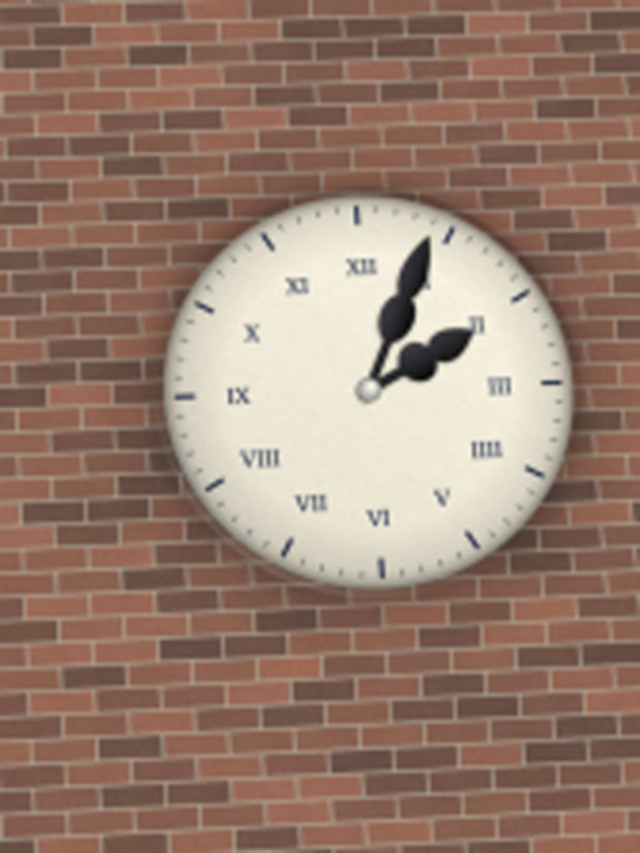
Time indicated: 2:04
